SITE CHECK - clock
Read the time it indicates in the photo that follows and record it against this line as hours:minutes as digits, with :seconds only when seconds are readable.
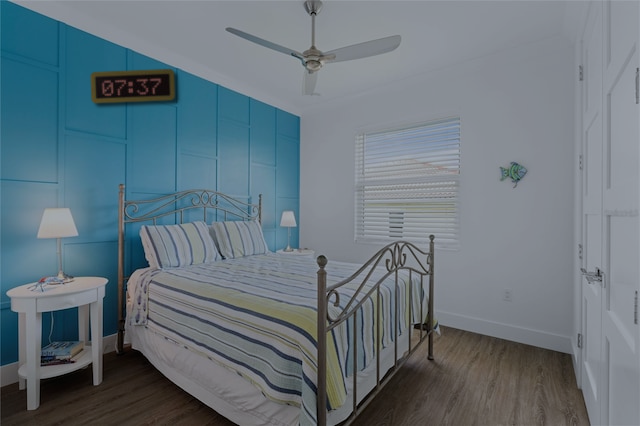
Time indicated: 7:37
